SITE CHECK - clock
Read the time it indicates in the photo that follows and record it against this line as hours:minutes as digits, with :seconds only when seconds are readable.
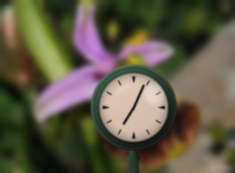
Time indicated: 7:04
